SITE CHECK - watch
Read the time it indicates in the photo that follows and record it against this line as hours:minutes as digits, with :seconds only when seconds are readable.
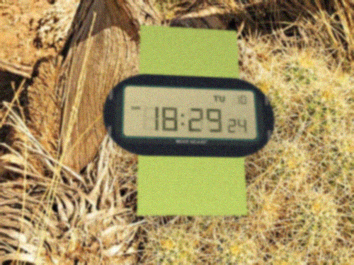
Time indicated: 18:29:24
